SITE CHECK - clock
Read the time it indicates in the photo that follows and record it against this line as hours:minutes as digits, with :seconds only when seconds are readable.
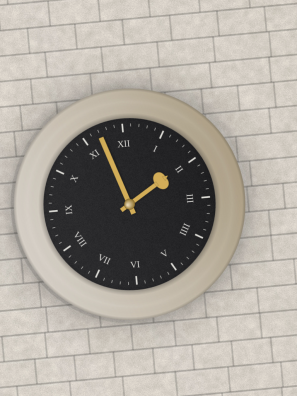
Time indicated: 1:57
